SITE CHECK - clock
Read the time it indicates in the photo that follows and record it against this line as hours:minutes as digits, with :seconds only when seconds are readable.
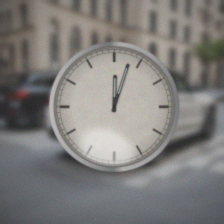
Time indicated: 12:03
